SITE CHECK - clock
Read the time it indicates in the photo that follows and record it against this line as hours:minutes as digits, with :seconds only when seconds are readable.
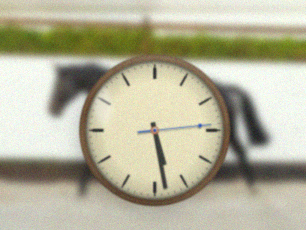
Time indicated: 5:28:14
